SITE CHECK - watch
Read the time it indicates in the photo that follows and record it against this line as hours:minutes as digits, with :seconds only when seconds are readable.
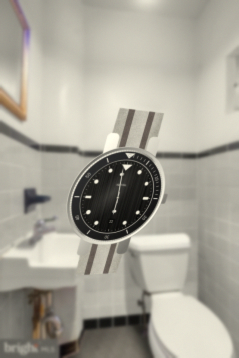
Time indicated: 5:59
